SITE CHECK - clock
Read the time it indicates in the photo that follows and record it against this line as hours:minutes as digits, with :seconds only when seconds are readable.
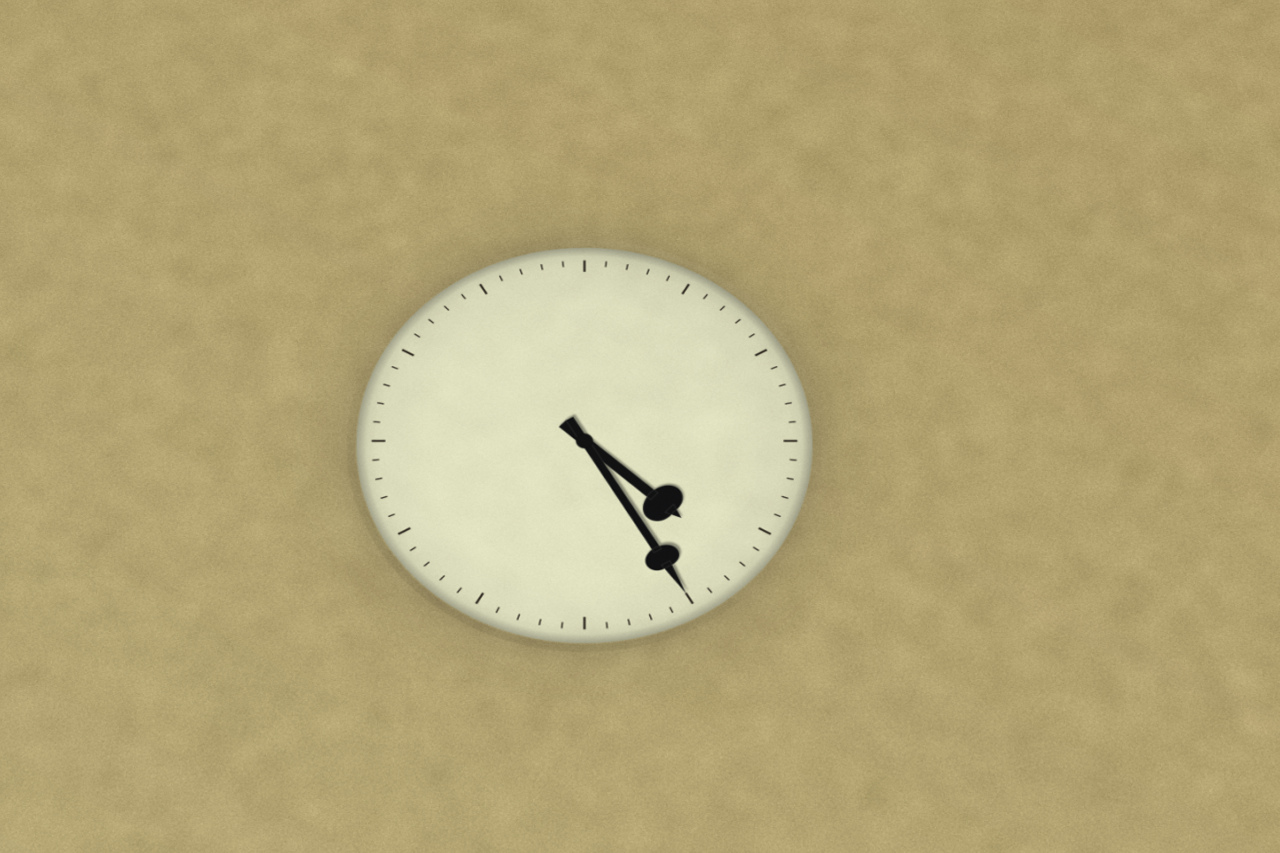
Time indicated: 4:25
